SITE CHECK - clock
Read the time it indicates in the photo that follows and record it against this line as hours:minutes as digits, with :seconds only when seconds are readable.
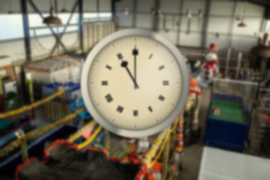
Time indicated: 11:00
